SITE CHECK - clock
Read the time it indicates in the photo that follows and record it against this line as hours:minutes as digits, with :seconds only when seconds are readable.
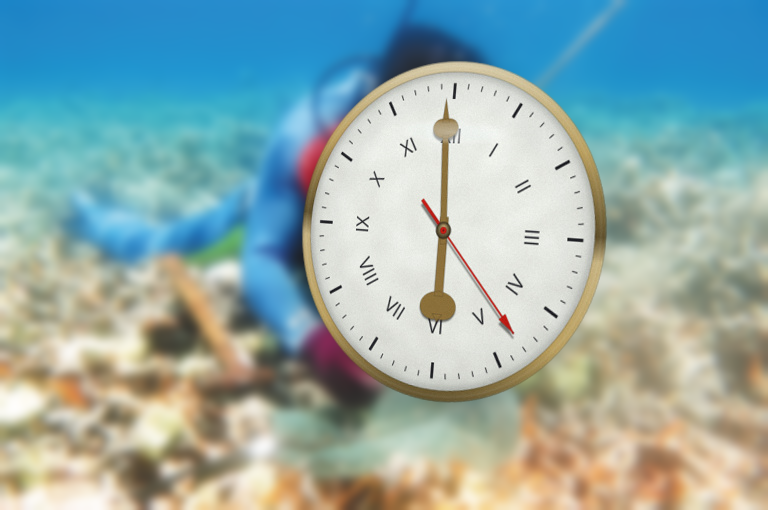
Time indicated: 5:59:23
